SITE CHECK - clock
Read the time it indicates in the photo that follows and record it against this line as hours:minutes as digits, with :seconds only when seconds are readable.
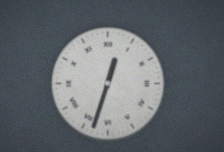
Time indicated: 12:33
